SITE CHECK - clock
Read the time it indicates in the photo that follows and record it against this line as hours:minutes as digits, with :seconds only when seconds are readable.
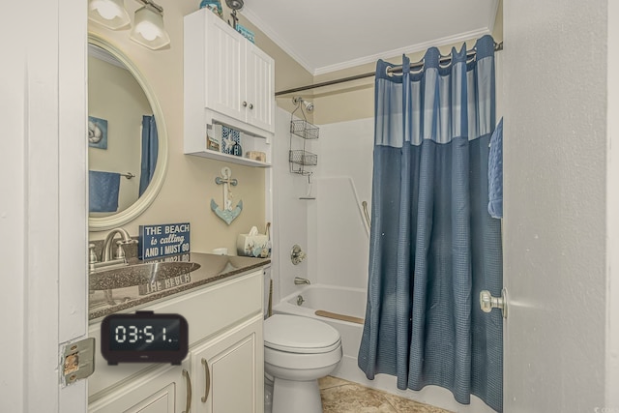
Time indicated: 3:51
